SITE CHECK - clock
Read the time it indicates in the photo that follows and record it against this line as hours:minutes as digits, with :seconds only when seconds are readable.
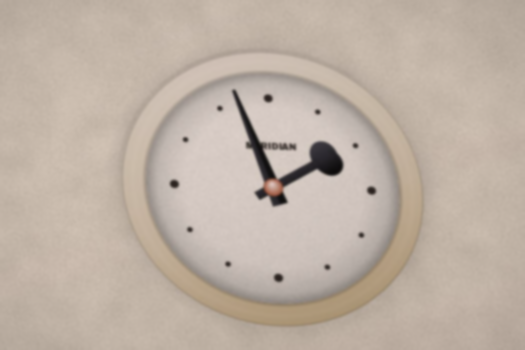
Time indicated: 1:57
